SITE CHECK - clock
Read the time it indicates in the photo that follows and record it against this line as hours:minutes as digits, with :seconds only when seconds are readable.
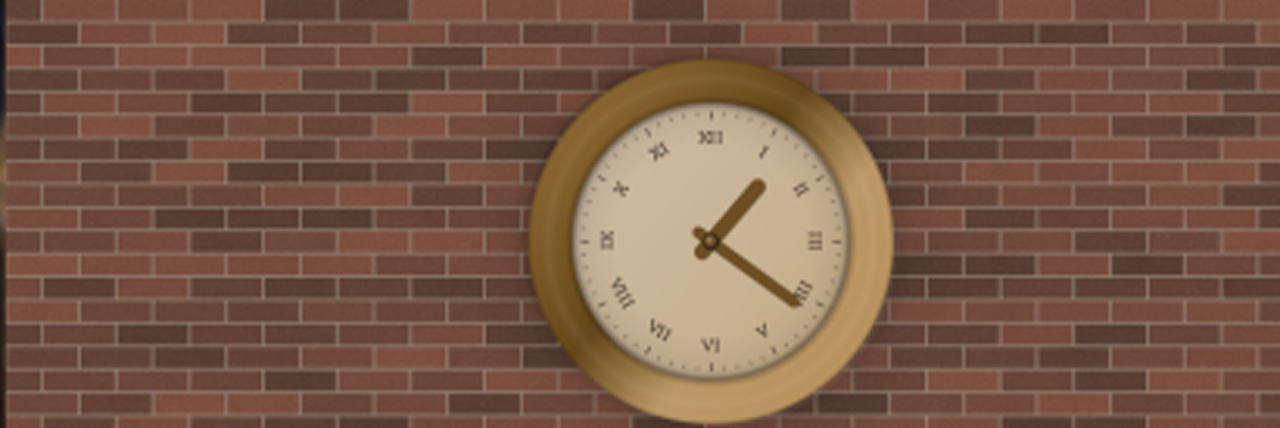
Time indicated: 1:21
